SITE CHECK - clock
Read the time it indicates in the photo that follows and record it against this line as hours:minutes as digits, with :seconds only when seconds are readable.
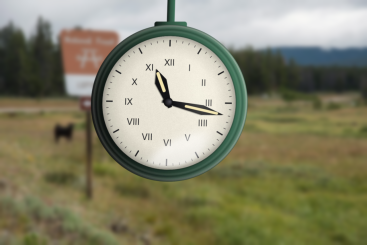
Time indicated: 11:17
